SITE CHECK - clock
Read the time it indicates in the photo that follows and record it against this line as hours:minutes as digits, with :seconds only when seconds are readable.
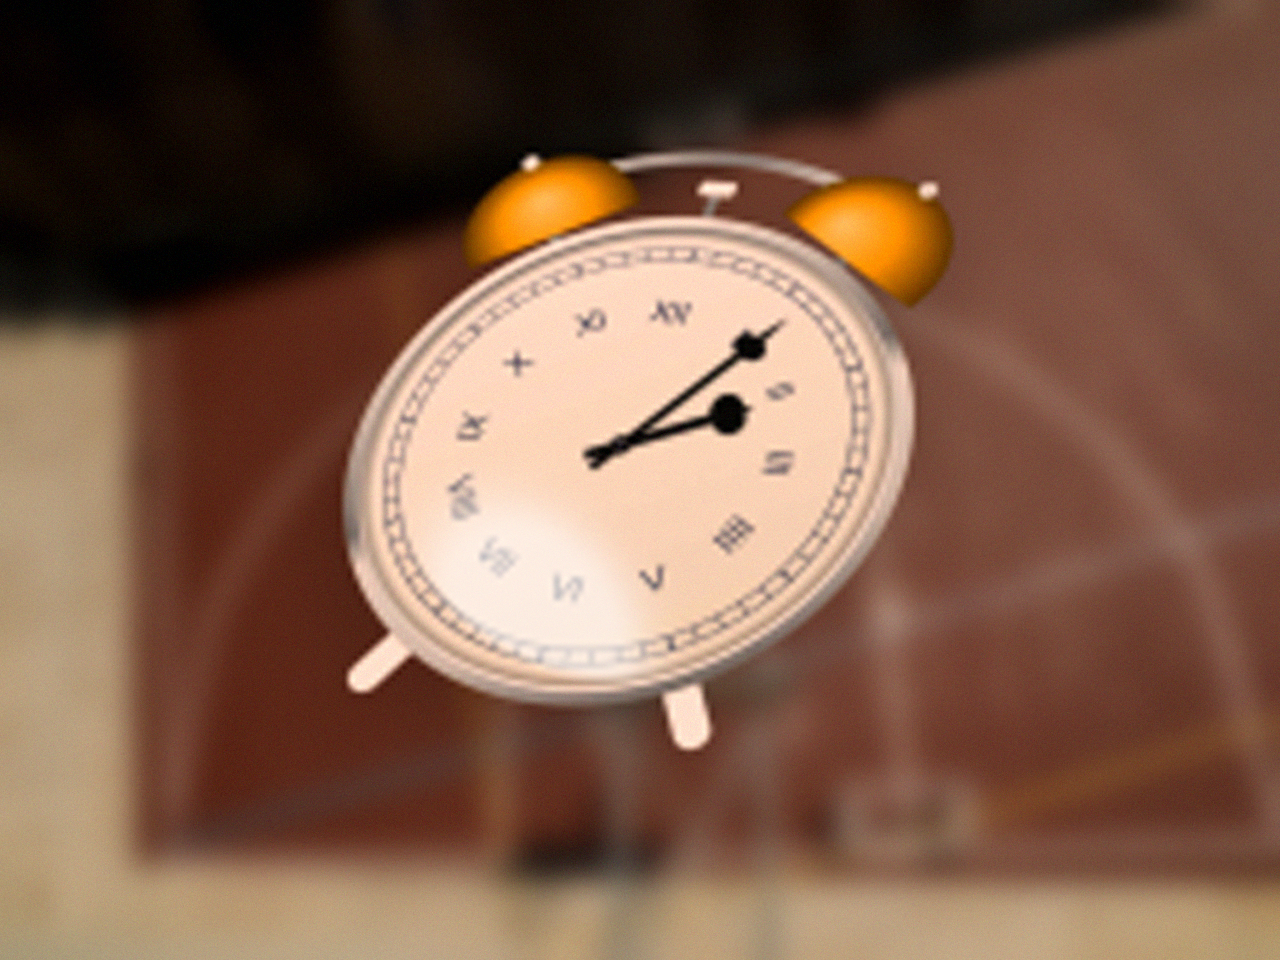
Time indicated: 2:06
